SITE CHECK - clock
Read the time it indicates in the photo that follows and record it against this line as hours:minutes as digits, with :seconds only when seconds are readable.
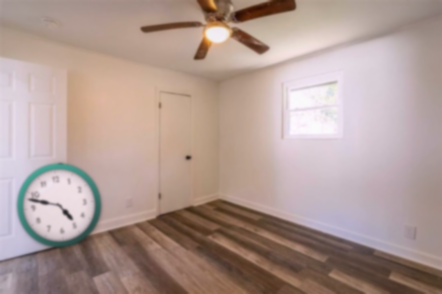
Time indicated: 4:48
